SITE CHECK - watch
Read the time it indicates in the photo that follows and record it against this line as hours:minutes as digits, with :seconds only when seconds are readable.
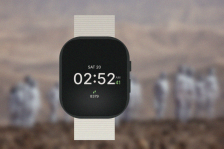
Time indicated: 2:52
